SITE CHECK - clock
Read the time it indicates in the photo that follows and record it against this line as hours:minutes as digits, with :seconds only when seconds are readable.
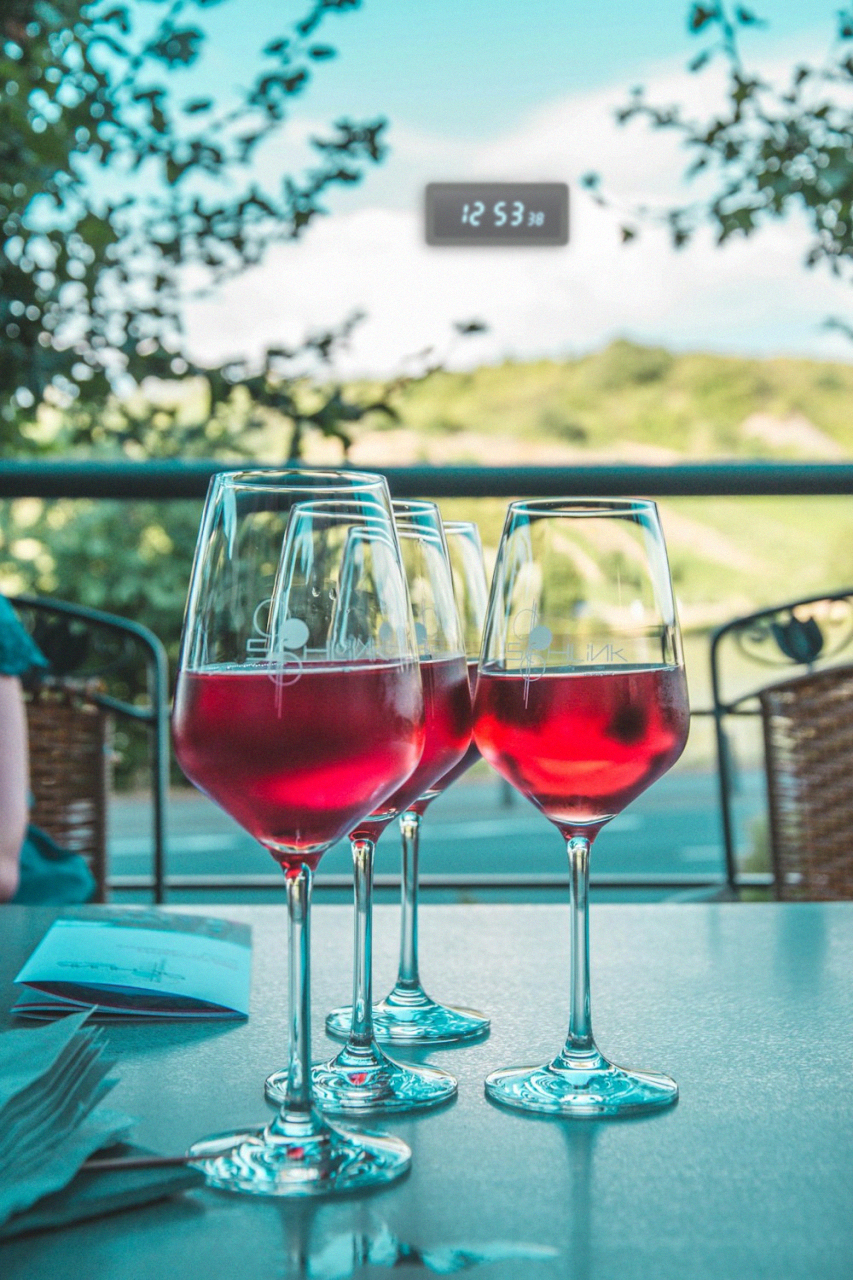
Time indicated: 12:53:38
